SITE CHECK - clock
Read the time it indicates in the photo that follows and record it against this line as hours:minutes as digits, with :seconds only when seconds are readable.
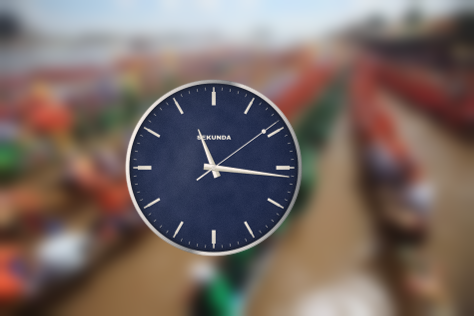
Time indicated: 11:16:09
